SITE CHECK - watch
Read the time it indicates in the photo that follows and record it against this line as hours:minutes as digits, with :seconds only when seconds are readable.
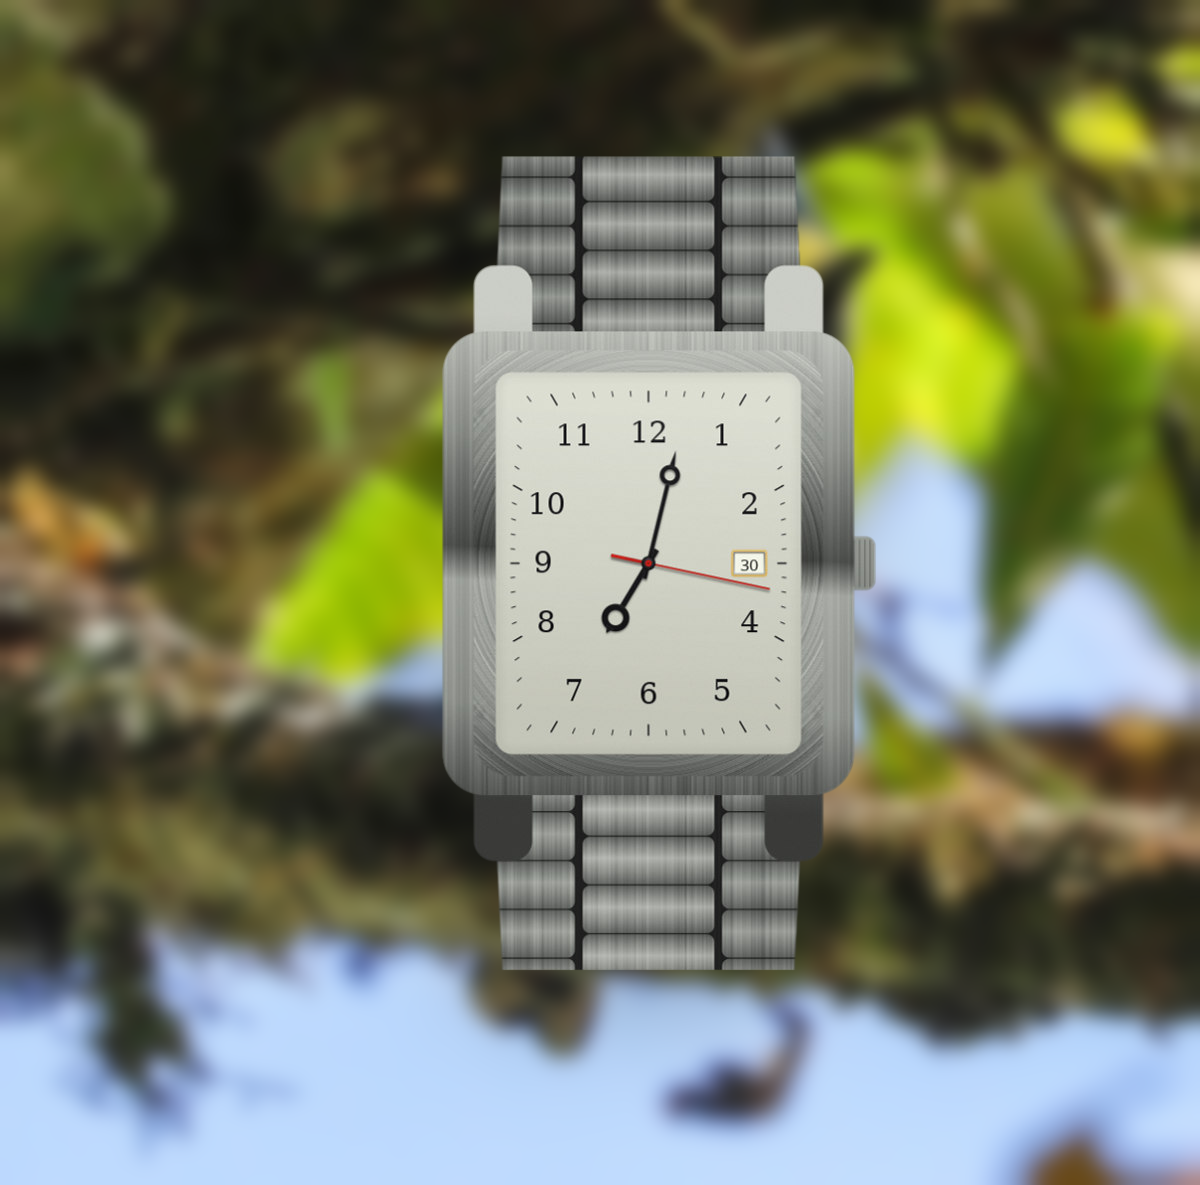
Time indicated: 7:02:17
